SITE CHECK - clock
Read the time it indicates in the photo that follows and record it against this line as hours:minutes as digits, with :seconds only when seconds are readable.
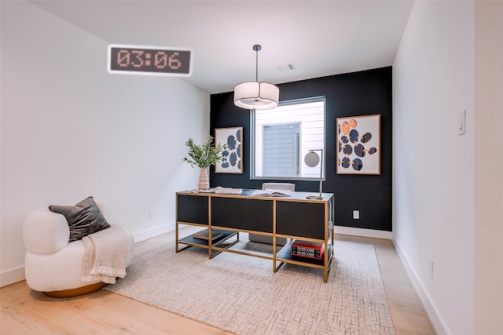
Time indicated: 3:06
